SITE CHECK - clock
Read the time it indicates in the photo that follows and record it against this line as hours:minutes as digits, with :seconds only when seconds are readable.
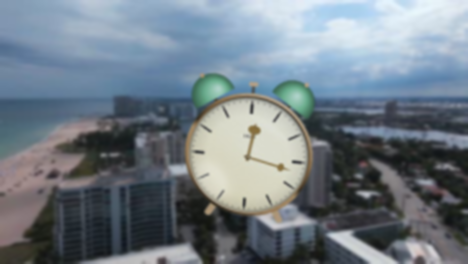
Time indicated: 12:17
